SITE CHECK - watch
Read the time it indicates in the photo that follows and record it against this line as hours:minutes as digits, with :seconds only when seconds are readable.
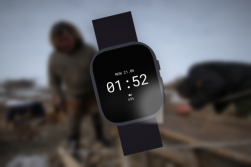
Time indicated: 1:52
